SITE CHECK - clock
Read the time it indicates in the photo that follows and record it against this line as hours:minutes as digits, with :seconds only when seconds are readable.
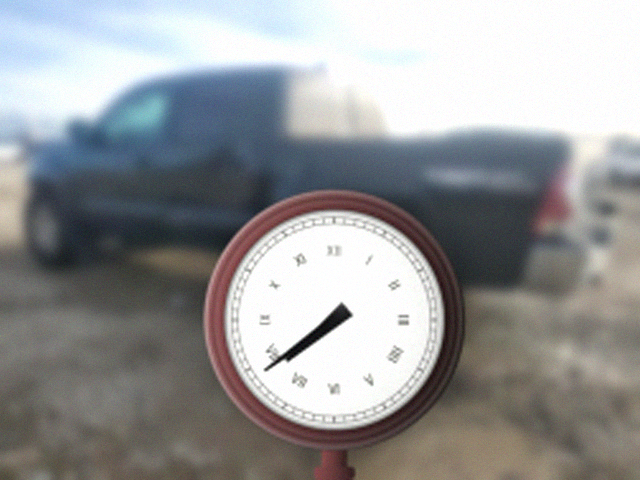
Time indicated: 7:39
